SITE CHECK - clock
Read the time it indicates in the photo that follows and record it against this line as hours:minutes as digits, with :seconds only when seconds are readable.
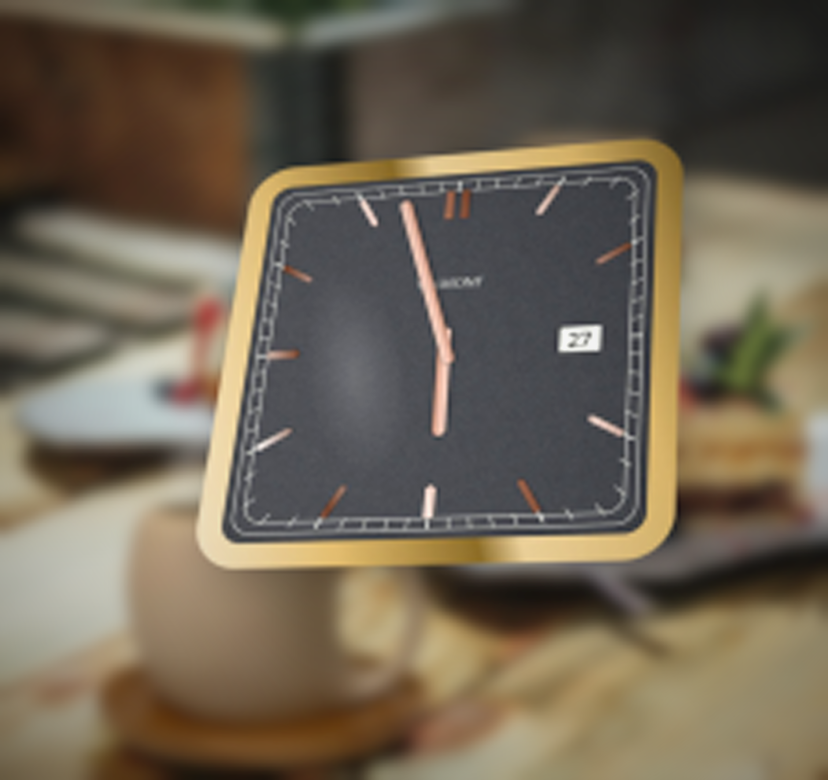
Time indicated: 5:57
